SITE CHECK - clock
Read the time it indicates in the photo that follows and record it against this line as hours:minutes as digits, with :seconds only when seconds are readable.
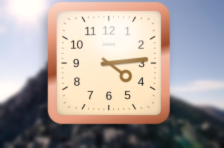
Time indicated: 4:14
